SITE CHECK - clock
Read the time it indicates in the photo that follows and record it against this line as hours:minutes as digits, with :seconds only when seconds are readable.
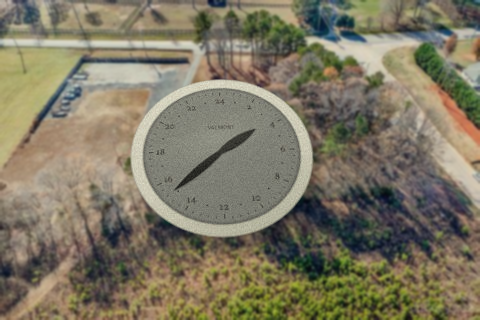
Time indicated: 3:38
